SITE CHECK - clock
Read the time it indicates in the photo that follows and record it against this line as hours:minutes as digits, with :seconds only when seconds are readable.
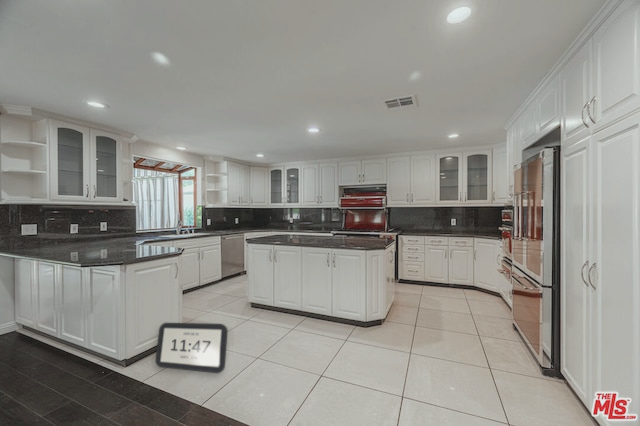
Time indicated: 11:47
